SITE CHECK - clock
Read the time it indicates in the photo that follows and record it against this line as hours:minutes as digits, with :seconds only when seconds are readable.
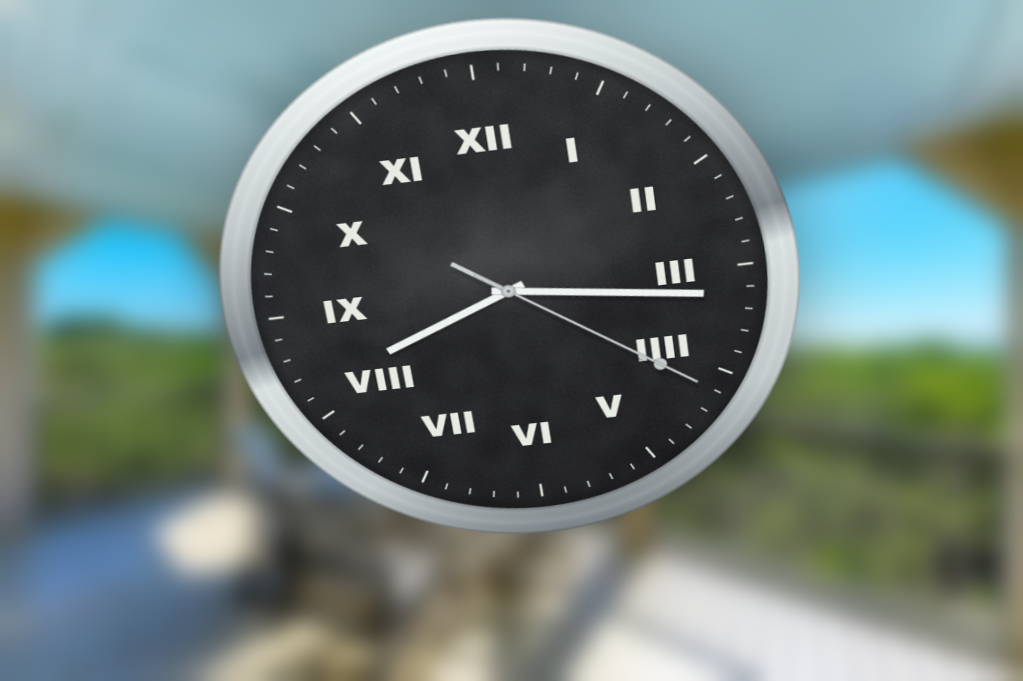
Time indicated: 8:16:21
